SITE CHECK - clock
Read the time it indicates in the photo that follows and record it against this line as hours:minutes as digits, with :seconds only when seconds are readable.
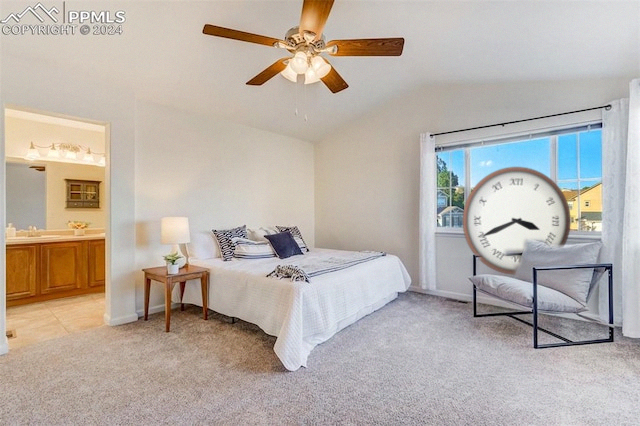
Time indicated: 3:41
